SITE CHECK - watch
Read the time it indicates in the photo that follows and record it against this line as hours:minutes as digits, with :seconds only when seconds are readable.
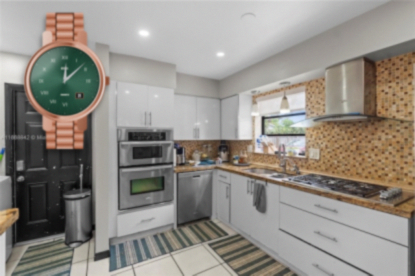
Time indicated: 12:08
